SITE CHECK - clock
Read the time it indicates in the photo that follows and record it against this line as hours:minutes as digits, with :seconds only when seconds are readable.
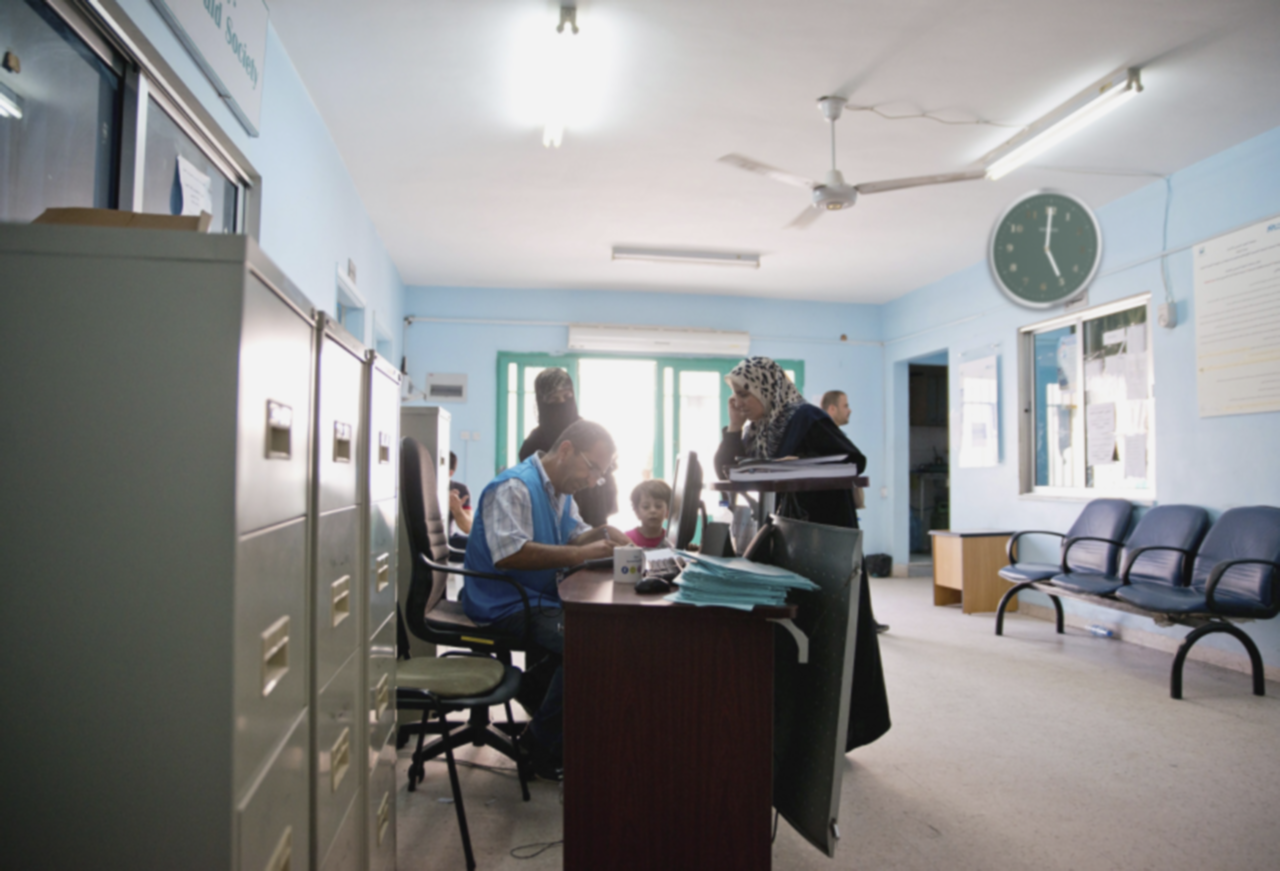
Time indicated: 5:00
